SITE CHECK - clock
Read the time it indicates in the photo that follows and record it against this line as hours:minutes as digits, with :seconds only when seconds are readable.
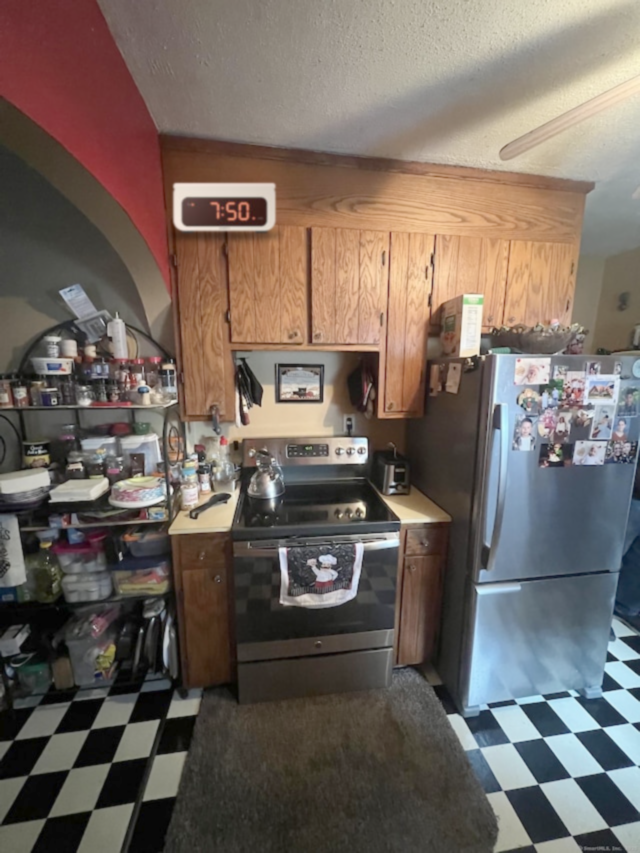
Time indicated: 7:50
